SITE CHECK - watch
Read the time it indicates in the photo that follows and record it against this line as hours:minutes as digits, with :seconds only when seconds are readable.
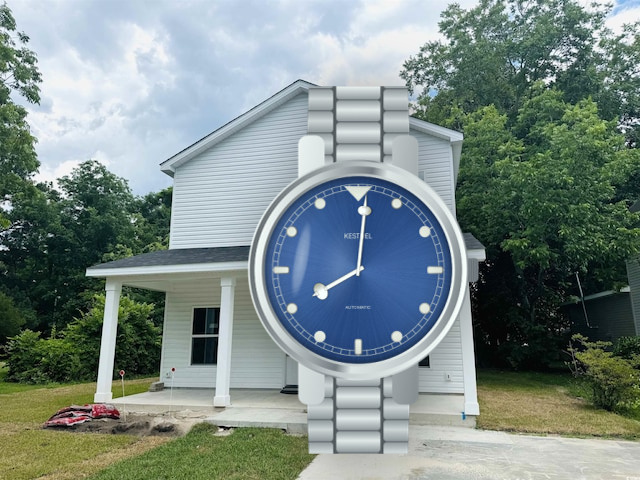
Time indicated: 8:01
